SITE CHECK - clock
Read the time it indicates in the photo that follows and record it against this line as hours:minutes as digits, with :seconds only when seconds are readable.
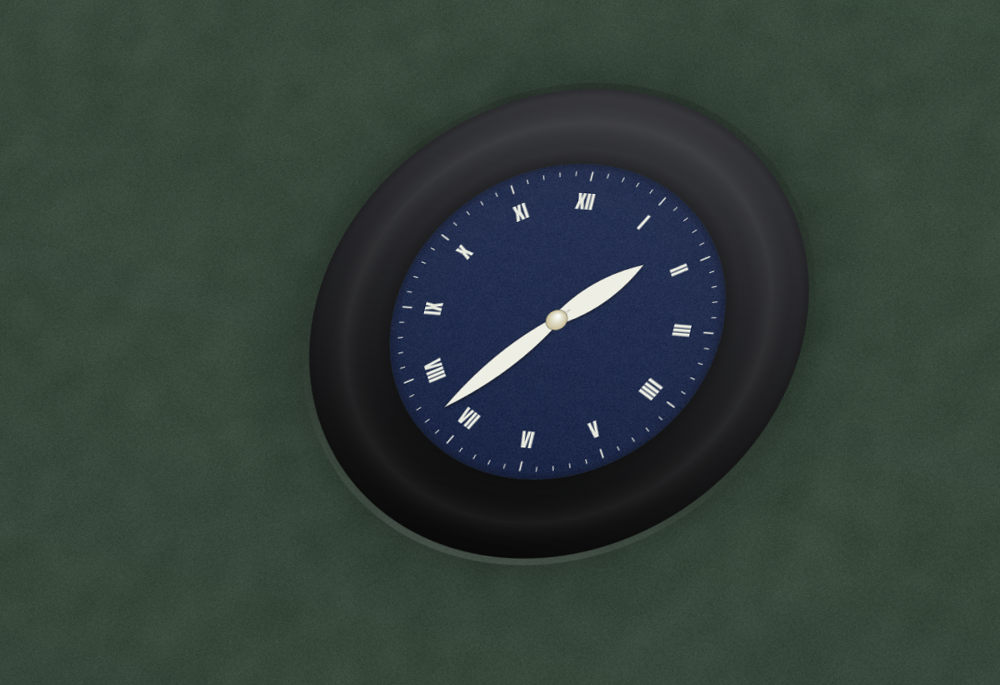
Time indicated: 1:37
